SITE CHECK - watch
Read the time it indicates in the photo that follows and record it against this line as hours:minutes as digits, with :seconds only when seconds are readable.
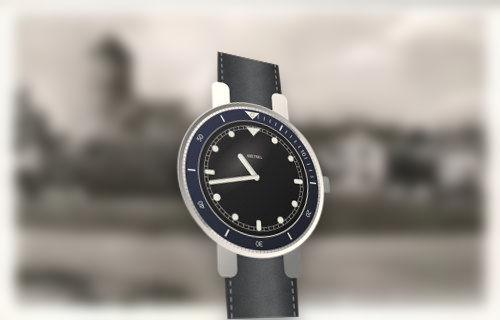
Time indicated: 10:43
